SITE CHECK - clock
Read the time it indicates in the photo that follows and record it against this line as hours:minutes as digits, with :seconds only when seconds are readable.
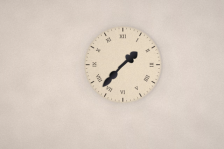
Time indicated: 1:37
